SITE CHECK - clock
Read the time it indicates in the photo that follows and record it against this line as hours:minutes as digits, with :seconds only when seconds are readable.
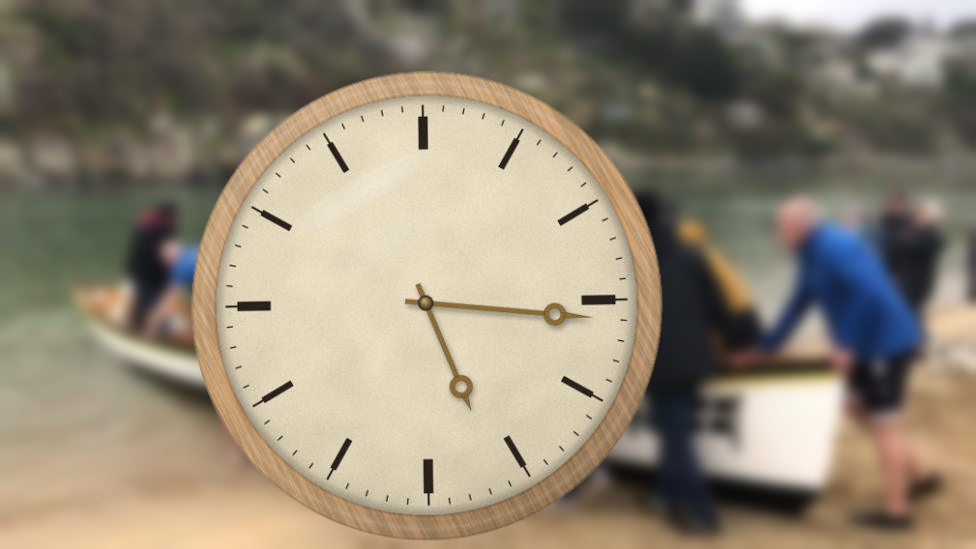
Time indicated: 5:16
